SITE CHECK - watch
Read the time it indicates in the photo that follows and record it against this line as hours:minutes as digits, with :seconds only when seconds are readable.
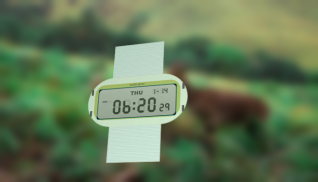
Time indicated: 6:20:29
